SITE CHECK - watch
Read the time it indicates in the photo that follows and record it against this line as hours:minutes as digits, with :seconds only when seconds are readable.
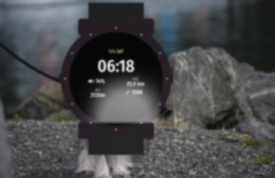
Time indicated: 6:18
